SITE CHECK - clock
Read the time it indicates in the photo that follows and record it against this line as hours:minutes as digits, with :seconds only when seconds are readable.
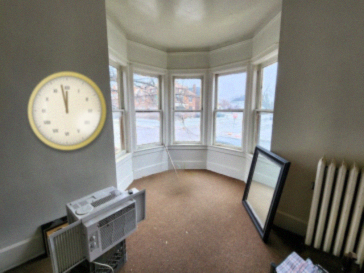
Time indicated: 11:58
